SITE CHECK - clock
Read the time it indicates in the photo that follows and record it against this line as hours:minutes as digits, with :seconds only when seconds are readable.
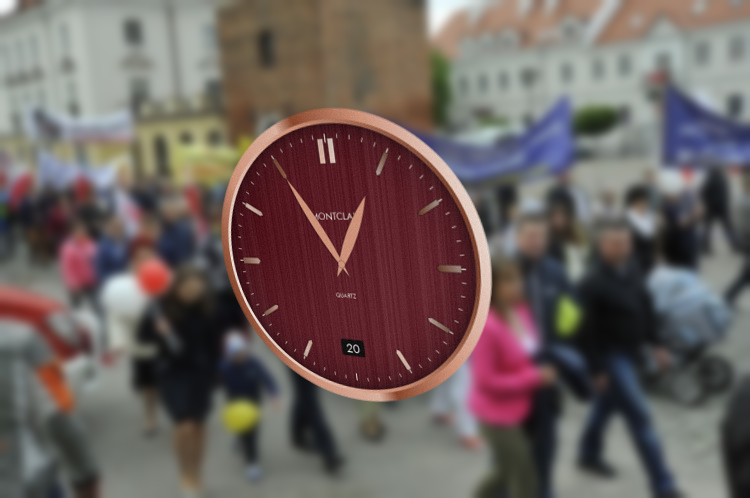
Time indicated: 12:55
